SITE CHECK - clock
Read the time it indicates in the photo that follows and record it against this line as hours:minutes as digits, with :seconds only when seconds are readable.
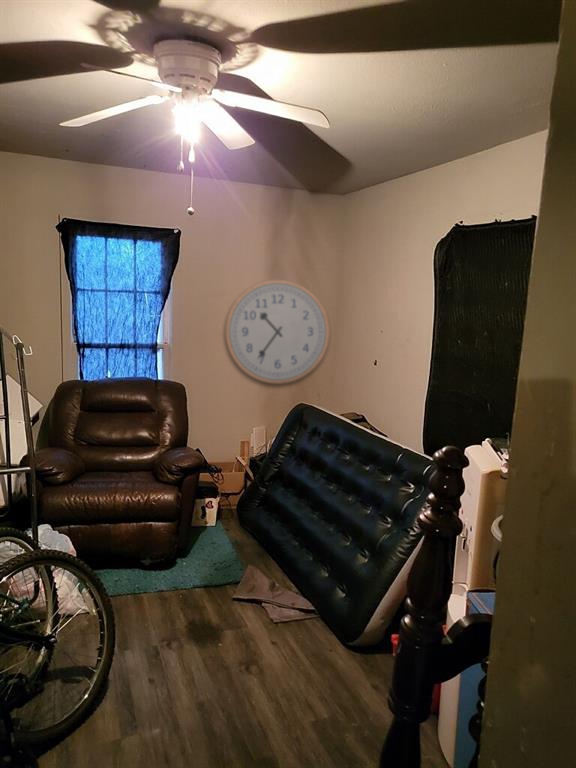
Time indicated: 10:36
